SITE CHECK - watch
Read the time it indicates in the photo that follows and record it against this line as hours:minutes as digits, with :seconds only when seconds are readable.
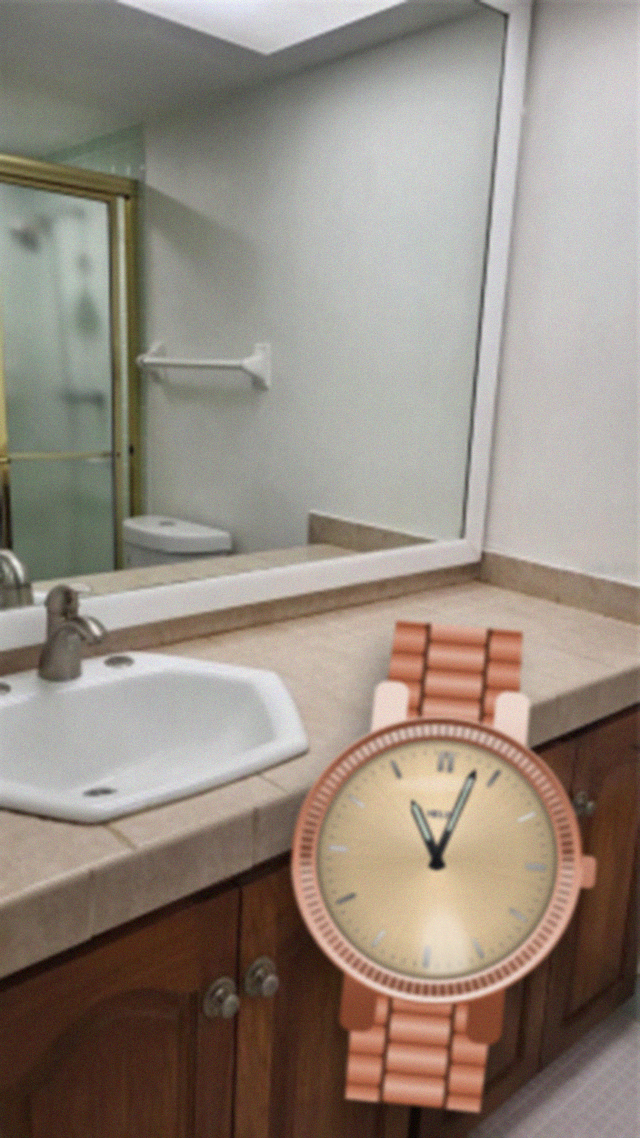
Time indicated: 11:03
